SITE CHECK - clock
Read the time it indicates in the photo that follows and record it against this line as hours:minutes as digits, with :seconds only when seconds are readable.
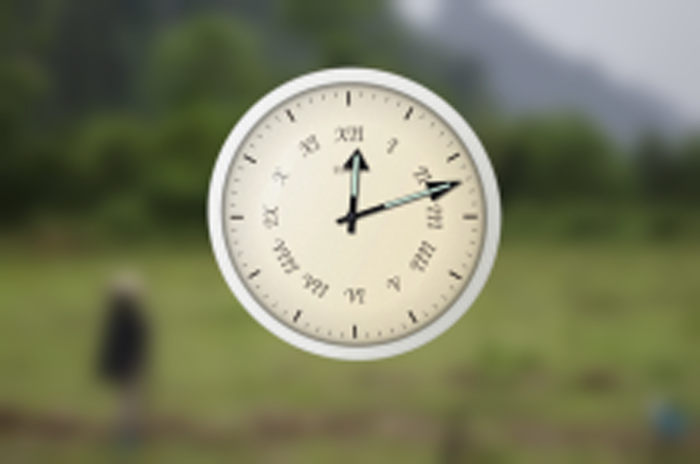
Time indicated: 12:12
